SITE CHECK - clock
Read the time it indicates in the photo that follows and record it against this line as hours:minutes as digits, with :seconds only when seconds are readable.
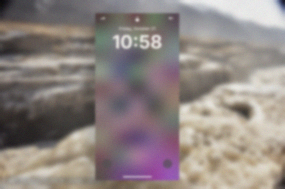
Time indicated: 10:58
